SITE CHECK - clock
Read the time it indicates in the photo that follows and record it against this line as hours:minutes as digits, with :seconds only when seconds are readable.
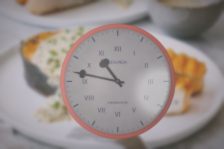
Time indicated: 10:47
